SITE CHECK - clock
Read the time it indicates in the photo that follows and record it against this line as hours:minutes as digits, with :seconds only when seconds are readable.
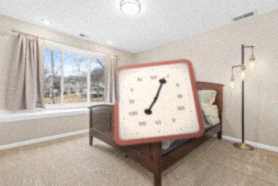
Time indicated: 7:04
